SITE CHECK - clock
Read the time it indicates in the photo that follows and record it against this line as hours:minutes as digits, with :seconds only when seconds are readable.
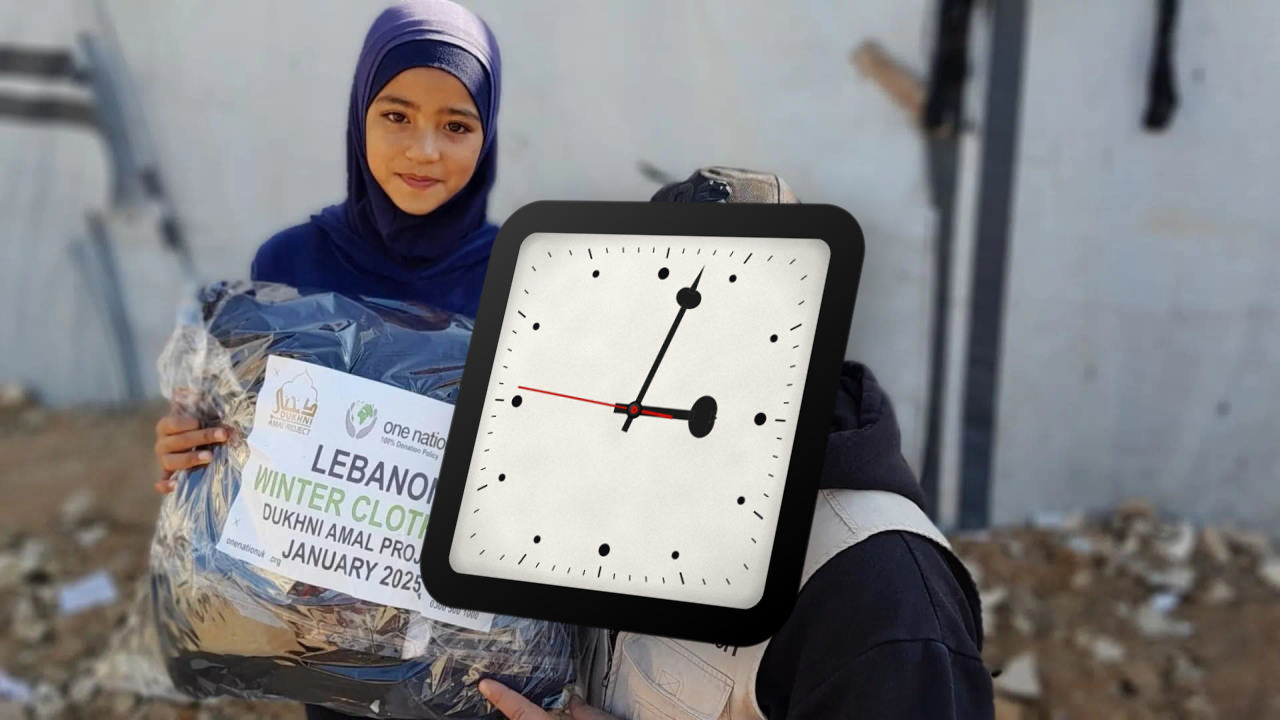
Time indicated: 3:02:46
